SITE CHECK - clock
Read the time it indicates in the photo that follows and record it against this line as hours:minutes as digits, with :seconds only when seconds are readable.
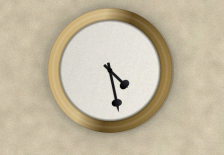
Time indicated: 4:28
